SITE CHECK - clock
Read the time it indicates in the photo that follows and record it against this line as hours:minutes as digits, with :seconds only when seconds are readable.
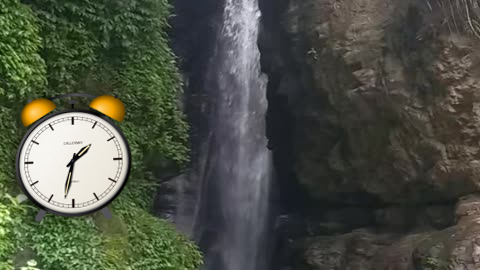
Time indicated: 1:32
